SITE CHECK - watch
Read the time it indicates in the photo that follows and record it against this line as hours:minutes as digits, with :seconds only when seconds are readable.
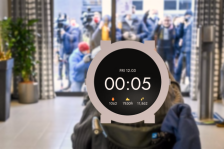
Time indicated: 0:05
